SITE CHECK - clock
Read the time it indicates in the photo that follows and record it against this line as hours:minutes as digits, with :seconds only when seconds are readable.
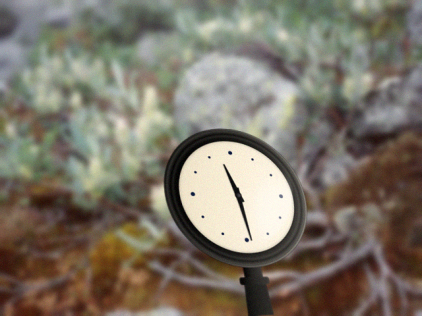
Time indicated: 11:29
